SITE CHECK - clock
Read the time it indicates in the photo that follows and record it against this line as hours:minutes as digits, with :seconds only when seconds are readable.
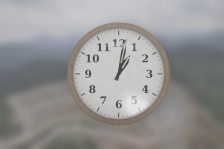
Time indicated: 1:02
